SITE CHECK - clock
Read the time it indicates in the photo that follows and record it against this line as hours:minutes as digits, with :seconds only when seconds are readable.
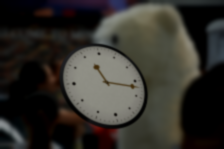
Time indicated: 11:17
